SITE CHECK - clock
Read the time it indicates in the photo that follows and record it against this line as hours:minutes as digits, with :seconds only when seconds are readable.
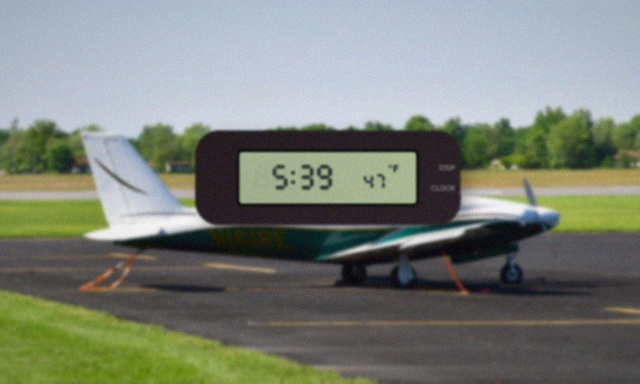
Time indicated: 5:39
